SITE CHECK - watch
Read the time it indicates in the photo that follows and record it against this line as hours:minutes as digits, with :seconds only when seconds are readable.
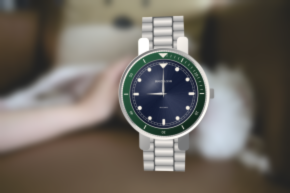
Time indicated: 9:00
